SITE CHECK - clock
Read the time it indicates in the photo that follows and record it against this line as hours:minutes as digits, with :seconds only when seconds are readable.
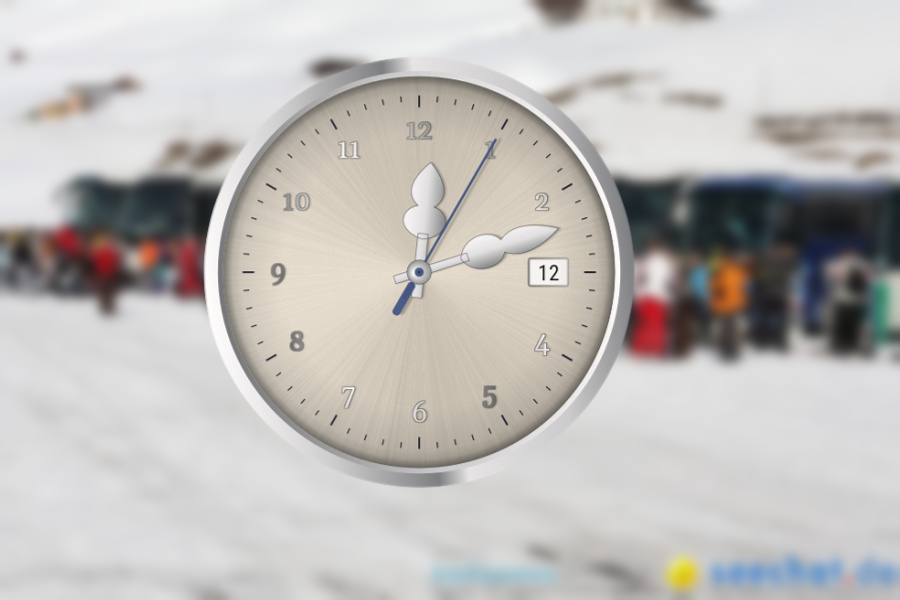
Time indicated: 12:12:05
